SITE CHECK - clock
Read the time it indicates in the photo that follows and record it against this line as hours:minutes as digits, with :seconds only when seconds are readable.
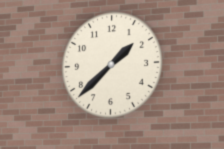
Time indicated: 1:38
